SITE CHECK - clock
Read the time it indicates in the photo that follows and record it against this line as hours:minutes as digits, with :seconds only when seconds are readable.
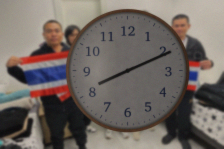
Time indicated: 8:11
